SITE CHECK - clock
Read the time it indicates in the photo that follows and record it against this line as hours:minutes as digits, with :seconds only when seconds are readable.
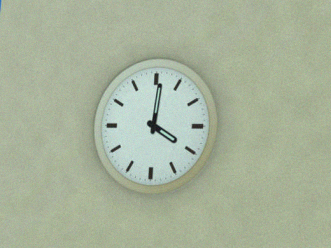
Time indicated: 4:01
